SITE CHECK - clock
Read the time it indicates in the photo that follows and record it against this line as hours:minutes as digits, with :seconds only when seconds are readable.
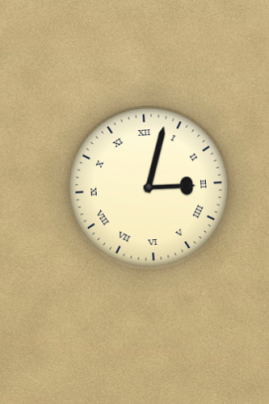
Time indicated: 3:03
